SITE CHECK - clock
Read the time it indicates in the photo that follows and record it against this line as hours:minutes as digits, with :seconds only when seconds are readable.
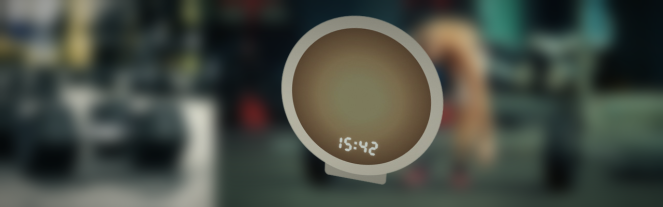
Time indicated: 15:42
